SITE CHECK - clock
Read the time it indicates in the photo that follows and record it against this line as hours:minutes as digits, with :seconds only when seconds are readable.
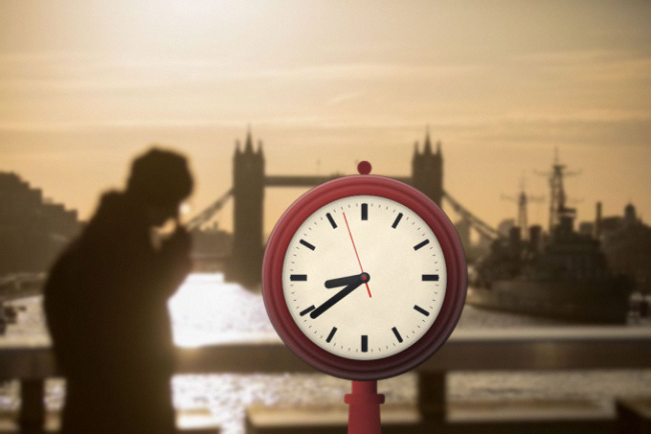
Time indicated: 8:38:57
